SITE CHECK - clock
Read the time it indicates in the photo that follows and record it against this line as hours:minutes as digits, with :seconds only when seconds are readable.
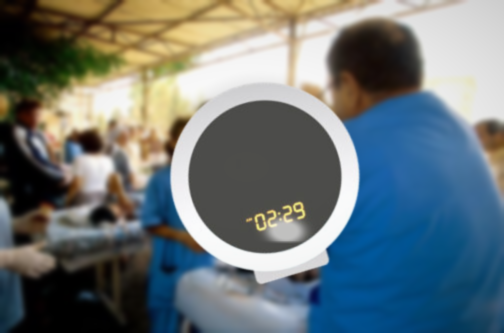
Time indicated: 2:29
